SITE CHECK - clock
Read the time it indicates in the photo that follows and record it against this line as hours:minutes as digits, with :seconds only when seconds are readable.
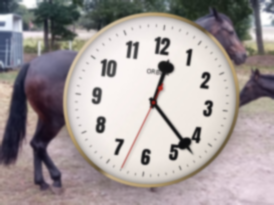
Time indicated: 12:22:33
